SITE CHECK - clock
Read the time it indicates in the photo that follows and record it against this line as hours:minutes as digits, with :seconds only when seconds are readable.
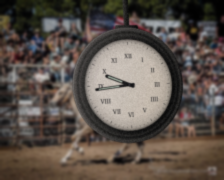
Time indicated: 9:44
